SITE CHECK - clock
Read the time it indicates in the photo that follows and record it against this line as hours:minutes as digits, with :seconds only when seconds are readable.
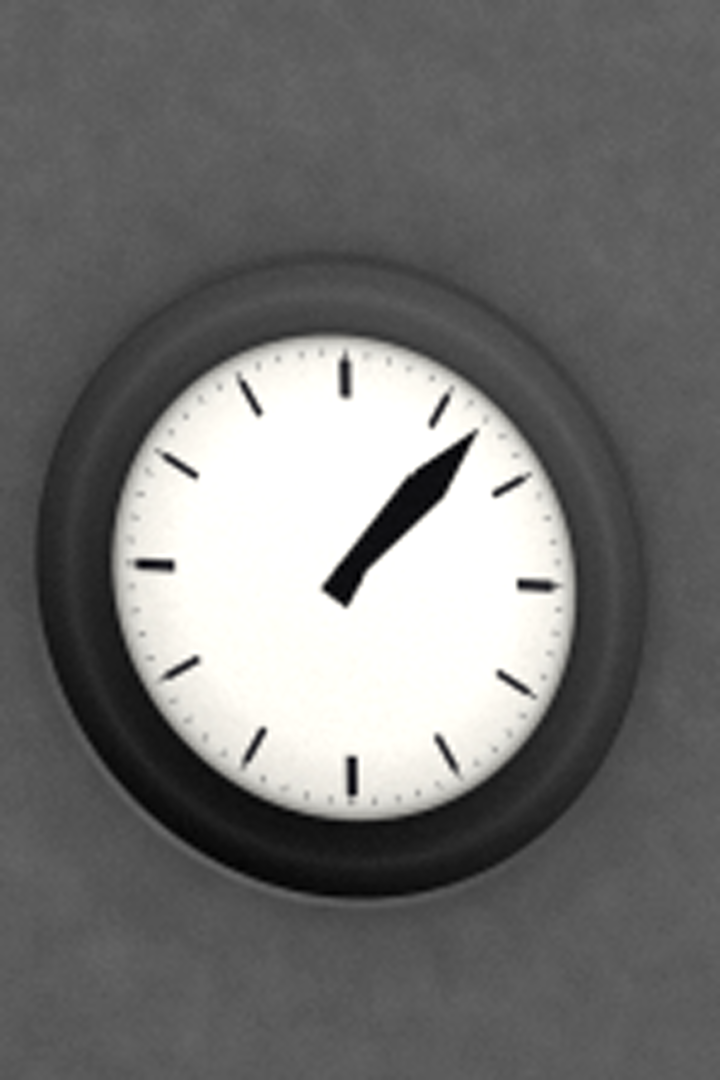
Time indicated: 1:07
